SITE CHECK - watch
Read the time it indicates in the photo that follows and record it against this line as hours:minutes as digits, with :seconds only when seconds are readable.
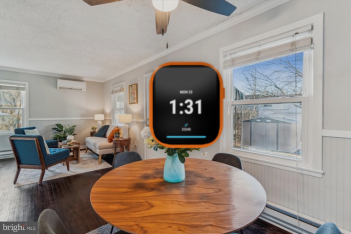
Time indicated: 1:31
